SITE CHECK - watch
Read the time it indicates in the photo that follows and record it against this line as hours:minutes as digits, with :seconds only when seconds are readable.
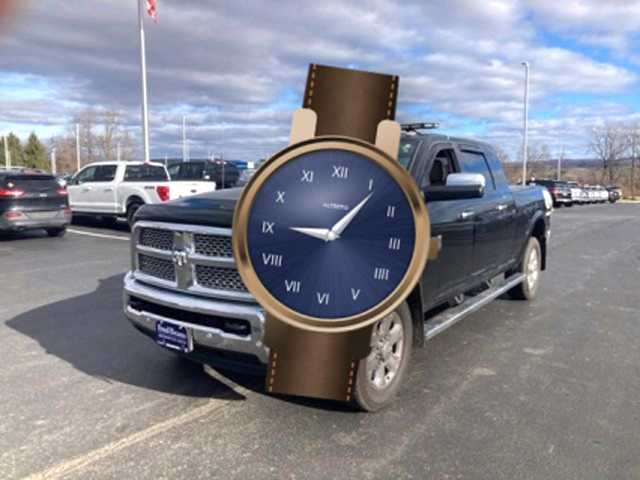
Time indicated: 9:06
